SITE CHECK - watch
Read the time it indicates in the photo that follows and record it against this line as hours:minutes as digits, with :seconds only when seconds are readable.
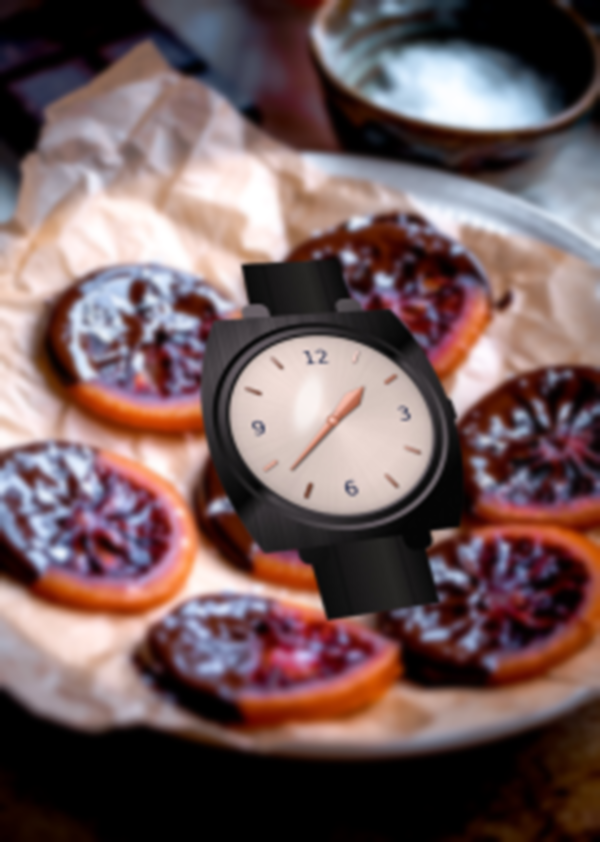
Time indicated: 1:38
